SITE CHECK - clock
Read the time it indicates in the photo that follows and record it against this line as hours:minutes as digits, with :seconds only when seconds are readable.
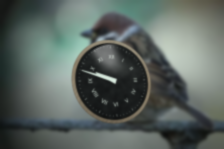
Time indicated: 9:48
